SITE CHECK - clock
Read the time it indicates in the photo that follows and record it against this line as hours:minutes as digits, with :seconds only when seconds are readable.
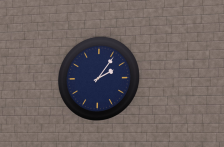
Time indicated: 2:06
